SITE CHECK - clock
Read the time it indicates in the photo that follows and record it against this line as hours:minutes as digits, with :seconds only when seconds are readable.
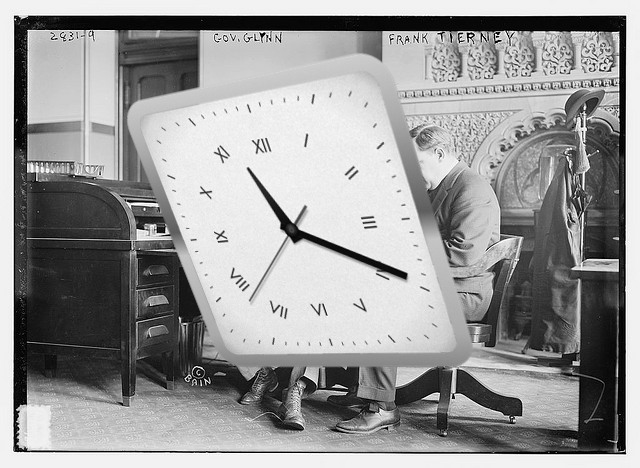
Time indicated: 11:19:38
